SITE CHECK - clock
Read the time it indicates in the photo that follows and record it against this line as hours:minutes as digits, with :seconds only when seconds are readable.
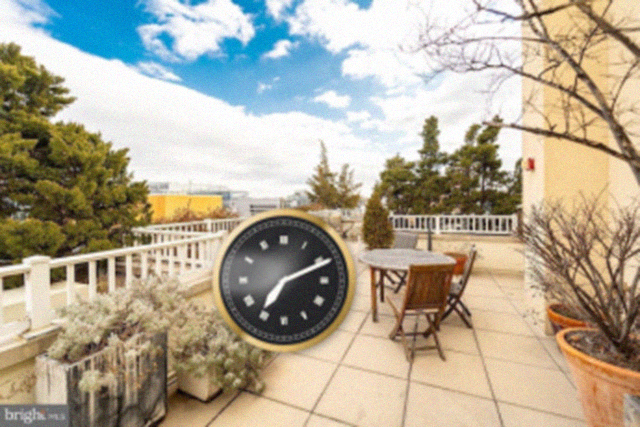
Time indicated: 7:11
